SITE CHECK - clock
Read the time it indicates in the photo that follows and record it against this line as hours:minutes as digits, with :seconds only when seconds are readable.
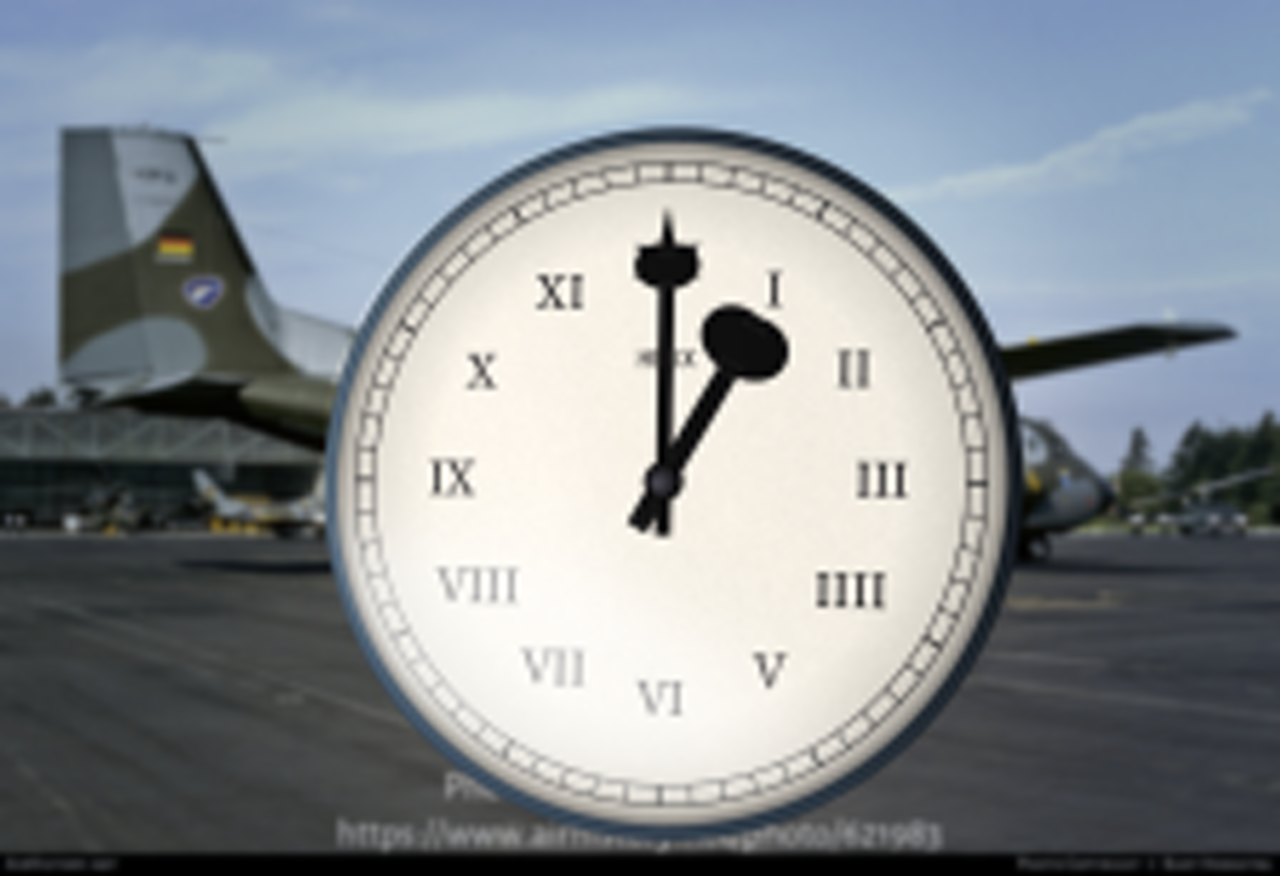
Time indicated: 1:00
